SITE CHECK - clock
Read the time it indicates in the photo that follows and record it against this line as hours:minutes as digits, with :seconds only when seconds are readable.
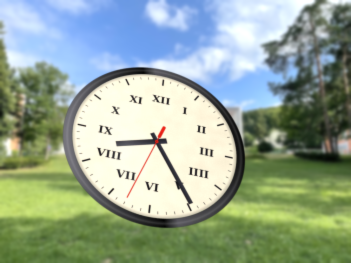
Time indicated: 8:24:33
